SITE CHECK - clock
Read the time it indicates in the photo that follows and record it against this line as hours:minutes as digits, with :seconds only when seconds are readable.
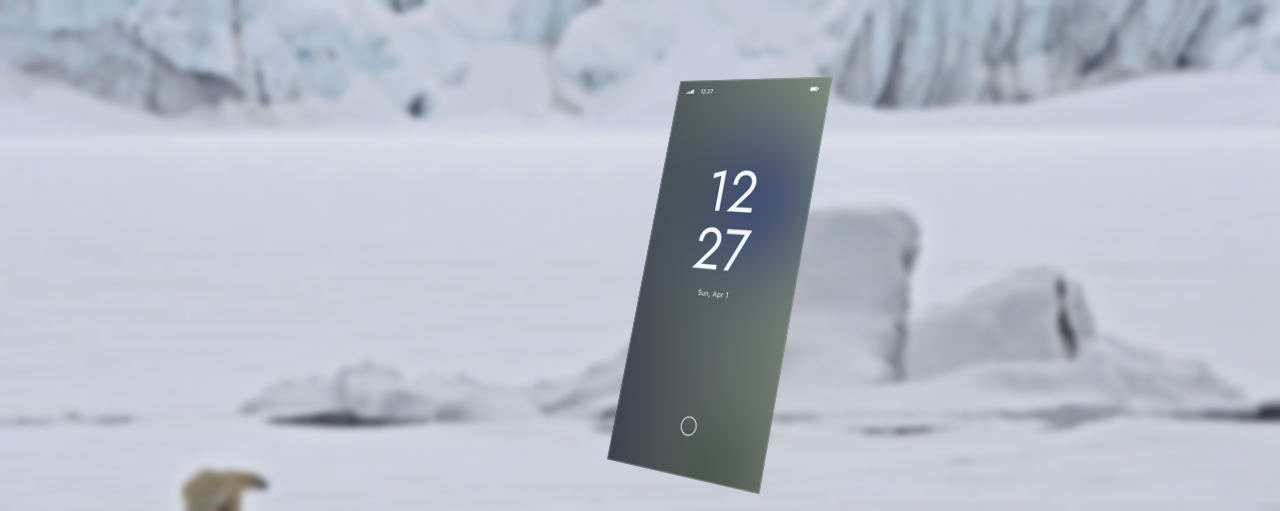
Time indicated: 12:27
